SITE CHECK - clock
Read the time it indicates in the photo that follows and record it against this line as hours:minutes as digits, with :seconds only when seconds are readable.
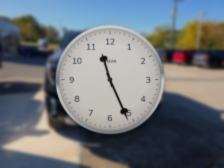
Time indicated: 11:26
